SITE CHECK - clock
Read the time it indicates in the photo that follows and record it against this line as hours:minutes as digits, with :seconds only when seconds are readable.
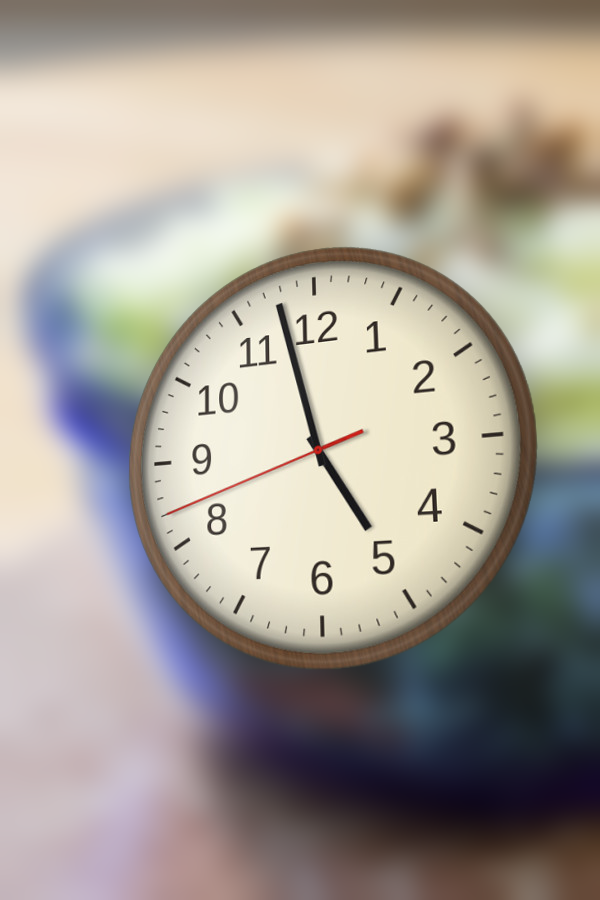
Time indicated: 4:57:42
